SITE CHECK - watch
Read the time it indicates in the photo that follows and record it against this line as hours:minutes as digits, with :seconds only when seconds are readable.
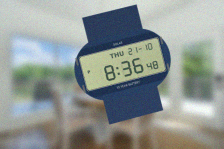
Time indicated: 8:36:48
